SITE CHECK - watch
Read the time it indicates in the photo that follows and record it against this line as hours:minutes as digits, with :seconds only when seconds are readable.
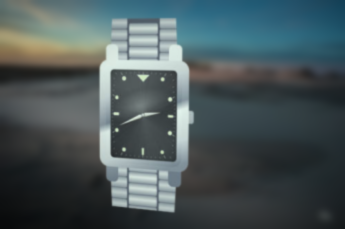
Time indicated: 2:41
